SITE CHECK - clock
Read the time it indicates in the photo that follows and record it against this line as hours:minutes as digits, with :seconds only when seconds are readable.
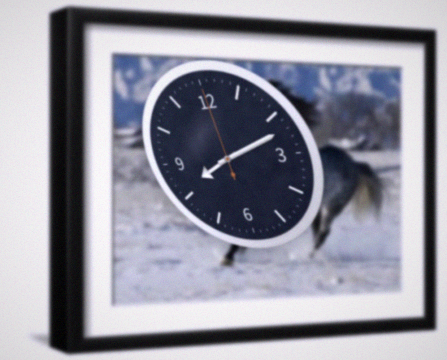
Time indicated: 8:12:00
